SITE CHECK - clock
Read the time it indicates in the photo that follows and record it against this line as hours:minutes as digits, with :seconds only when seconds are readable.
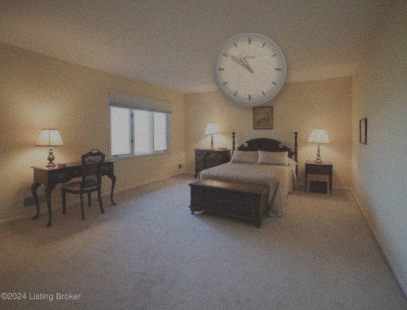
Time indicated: 10:51
